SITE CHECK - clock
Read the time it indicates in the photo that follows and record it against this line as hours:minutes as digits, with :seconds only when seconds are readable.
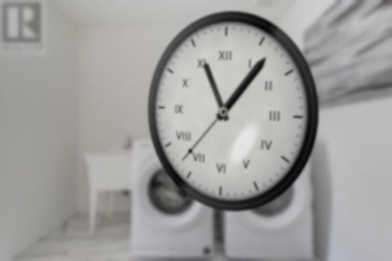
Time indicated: 11:06:37
